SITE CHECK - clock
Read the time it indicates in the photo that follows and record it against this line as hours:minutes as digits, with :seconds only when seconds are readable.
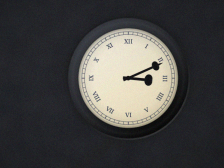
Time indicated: 3:11
